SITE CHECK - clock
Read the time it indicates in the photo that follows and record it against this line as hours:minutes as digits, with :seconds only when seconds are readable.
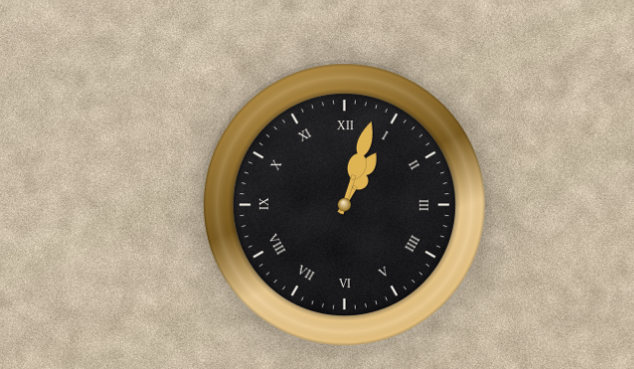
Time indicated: 1:03
